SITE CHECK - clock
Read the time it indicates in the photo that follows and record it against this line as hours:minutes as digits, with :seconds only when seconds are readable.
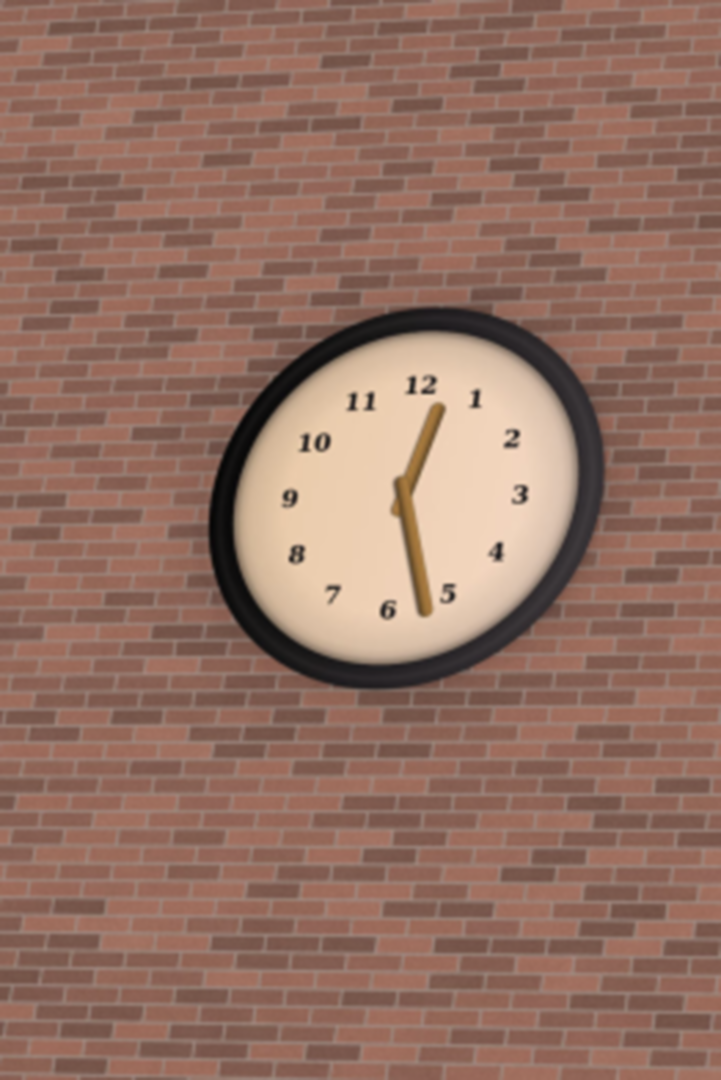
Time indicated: 12:27
